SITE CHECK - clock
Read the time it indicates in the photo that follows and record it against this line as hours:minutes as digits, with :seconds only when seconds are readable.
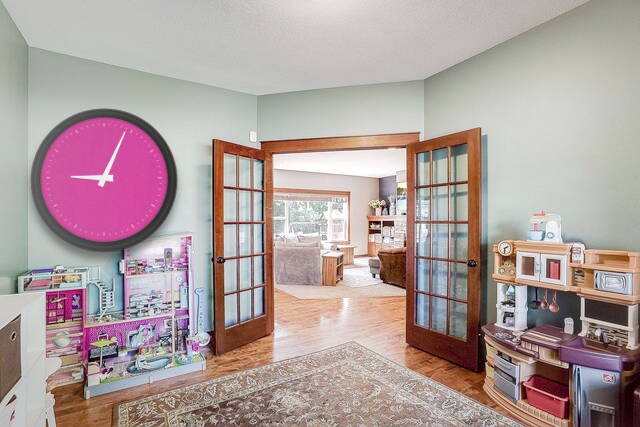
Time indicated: 9:04
